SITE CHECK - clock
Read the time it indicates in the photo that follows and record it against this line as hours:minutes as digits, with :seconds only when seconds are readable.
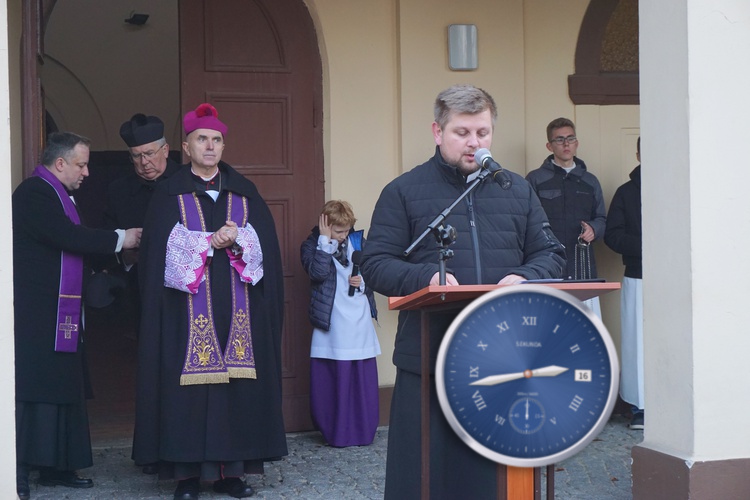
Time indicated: 2:43
